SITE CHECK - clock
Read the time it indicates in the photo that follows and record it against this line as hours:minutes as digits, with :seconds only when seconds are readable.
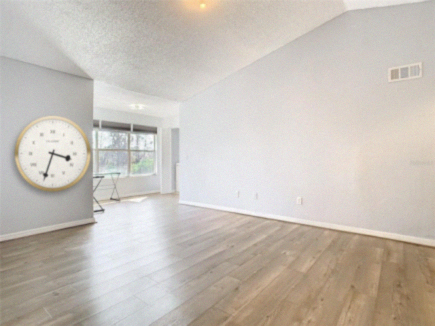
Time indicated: 3:33
